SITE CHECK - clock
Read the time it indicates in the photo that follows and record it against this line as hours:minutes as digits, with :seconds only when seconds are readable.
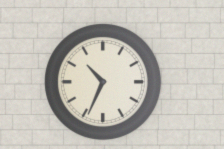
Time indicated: 10:34
